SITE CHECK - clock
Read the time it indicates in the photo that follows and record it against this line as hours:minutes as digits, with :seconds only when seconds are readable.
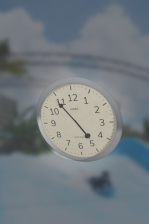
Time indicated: 4:54
